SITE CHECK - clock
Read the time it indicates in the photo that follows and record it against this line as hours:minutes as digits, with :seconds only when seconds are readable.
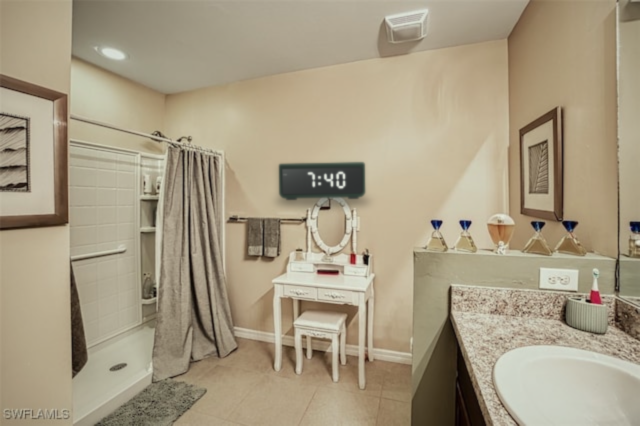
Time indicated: 7:40
